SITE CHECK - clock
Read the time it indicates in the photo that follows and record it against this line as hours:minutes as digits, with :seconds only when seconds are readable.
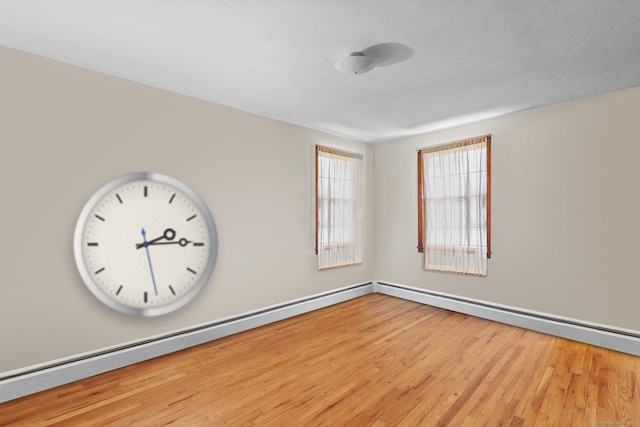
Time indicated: 2:14:28
